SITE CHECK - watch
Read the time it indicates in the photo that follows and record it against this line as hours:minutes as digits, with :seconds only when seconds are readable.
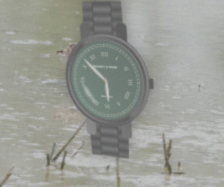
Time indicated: 5:52
